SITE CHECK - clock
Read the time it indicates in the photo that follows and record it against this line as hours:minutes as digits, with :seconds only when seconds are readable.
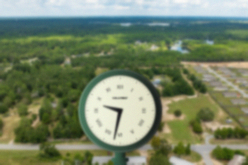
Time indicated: 9:32
